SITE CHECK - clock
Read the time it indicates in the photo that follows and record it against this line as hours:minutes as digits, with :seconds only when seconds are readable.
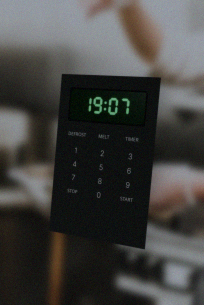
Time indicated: 19:07
